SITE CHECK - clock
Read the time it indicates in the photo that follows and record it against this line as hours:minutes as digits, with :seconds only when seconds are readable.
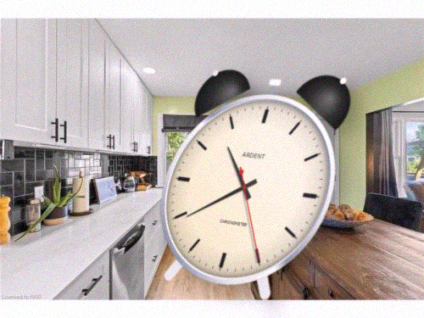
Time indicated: 10:39:25
